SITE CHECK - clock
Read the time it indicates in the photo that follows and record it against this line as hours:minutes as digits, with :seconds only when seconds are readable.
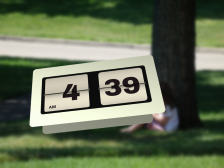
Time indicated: 4:39
